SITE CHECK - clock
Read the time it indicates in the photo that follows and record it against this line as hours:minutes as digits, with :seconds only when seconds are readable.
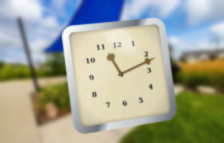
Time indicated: 11:12
